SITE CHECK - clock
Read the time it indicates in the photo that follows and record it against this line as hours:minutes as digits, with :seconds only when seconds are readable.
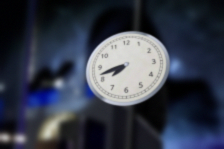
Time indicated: 7:42
